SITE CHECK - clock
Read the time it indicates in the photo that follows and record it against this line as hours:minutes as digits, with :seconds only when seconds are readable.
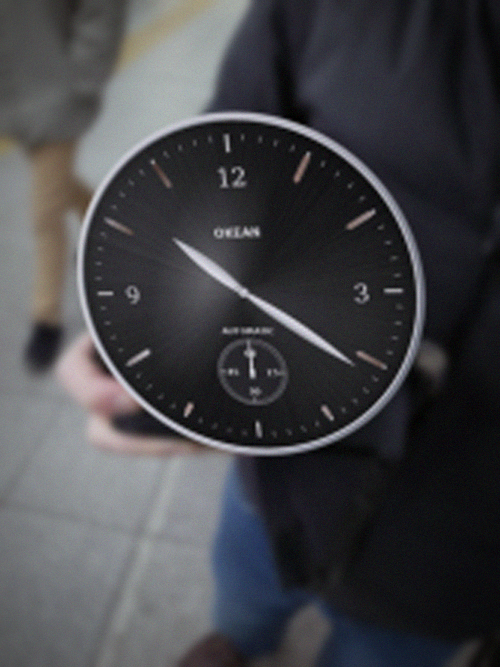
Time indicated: 10:21
